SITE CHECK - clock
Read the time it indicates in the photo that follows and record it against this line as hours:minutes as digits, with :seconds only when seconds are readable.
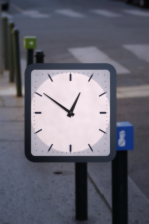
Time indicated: 12:51
